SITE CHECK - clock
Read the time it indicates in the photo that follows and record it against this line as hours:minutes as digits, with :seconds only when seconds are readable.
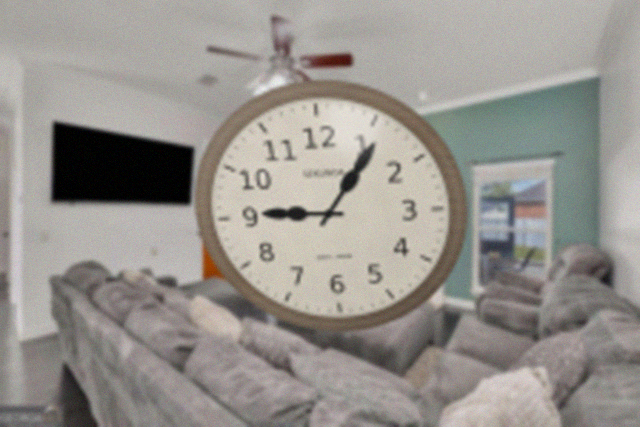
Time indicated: 9:06
